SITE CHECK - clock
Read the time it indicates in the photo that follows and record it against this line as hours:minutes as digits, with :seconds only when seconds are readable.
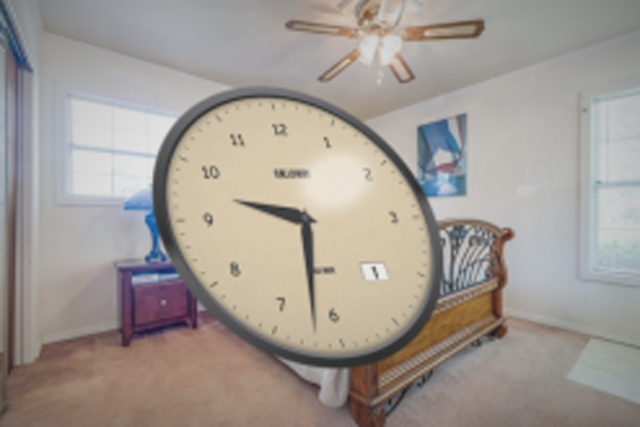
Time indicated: 9:32
